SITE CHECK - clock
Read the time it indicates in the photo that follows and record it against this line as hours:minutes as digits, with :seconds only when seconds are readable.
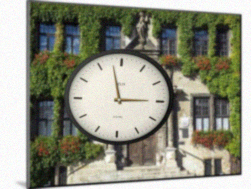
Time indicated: 2:58
